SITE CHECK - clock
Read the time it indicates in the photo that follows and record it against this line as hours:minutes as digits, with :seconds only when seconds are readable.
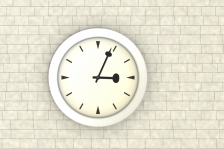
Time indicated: 3:04
